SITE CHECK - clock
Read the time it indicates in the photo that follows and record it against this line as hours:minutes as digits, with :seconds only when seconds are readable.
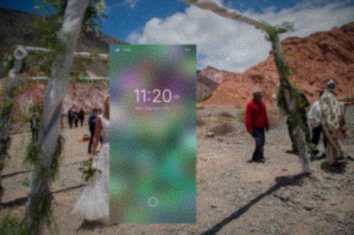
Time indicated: 11:20
